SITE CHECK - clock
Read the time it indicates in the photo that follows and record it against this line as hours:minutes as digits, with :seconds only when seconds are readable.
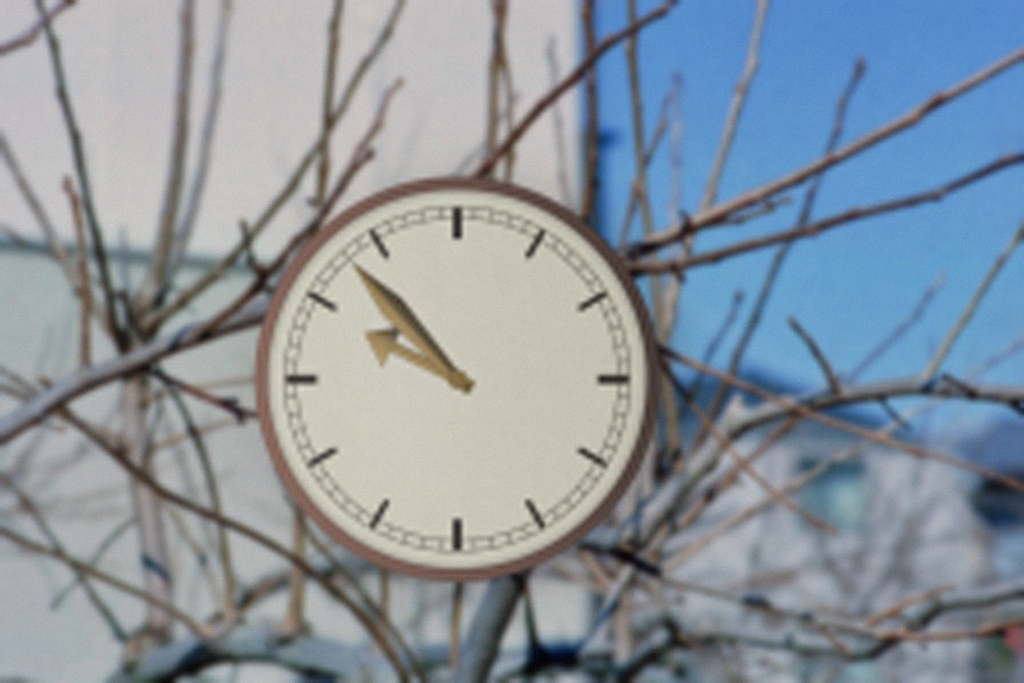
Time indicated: 9:53
